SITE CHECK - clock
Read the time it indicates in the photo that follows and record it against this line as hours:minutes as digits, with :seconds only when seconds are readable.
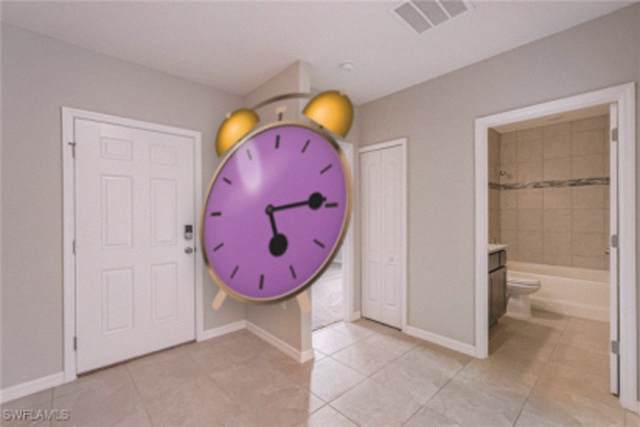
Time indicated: 5:14
